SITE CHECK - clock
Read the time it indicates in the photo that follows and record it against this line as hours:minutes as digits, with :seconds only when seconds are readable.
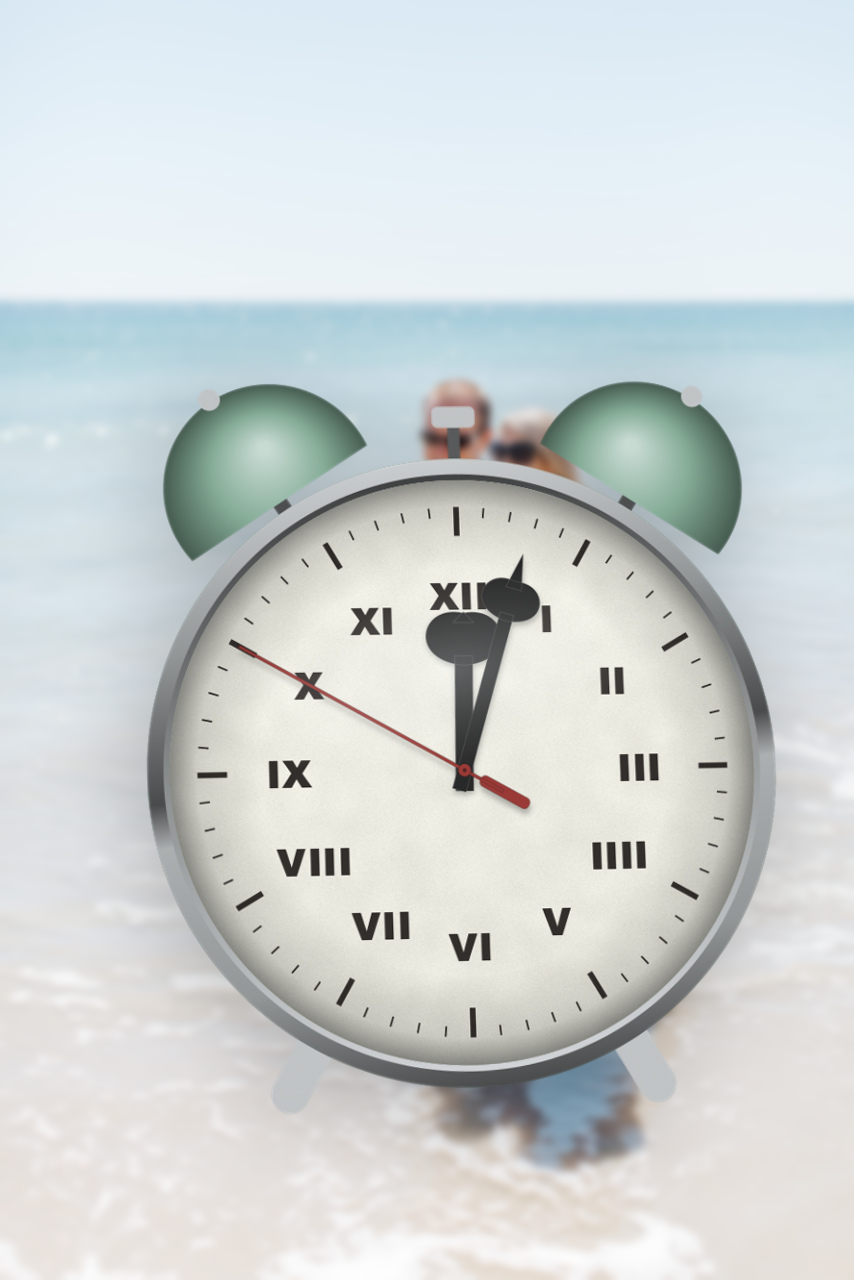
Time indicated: 12:02:50
